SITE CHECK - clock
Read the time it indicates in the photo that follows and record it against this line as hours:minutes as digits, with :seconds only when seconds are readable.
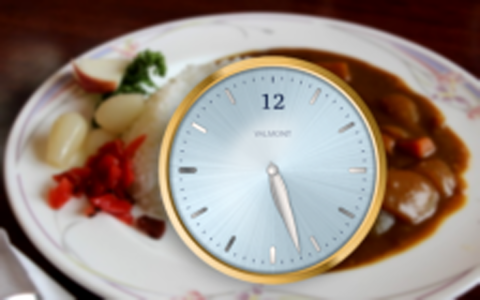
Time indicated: 5:27
